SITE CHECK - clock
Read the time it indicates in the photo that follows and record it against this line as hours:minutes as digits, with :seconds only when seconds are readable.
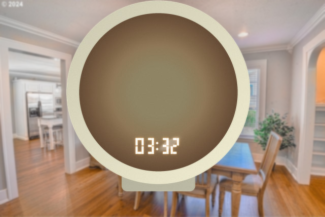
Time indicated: 3:32
